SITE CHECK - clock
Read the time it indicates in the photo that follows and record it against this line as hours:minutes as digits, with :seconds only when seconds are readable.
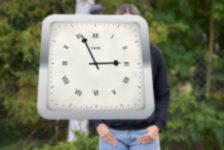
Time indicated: 2:56
